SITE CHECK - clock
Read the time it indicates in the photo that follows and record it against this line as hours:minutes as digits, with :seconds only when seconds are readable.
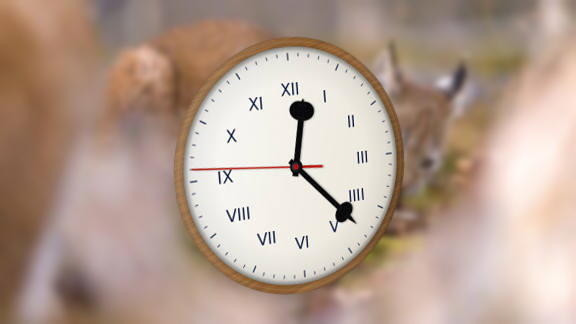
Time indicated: 12:22:46
